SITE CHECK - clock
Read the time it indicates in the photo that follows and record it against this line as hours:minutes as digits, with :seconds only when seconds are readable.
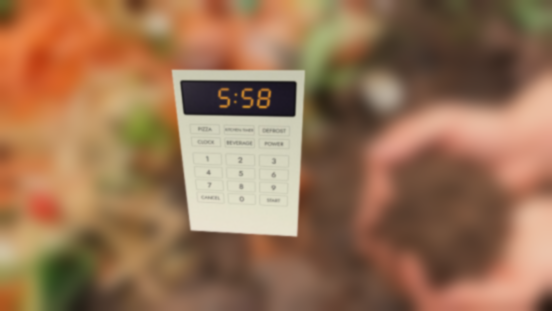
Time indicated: 5:58
